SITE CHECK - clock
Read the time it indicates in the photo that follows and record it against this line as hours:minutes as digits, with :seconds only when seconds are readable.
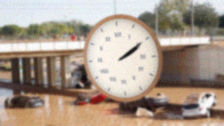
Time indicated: 2:10
